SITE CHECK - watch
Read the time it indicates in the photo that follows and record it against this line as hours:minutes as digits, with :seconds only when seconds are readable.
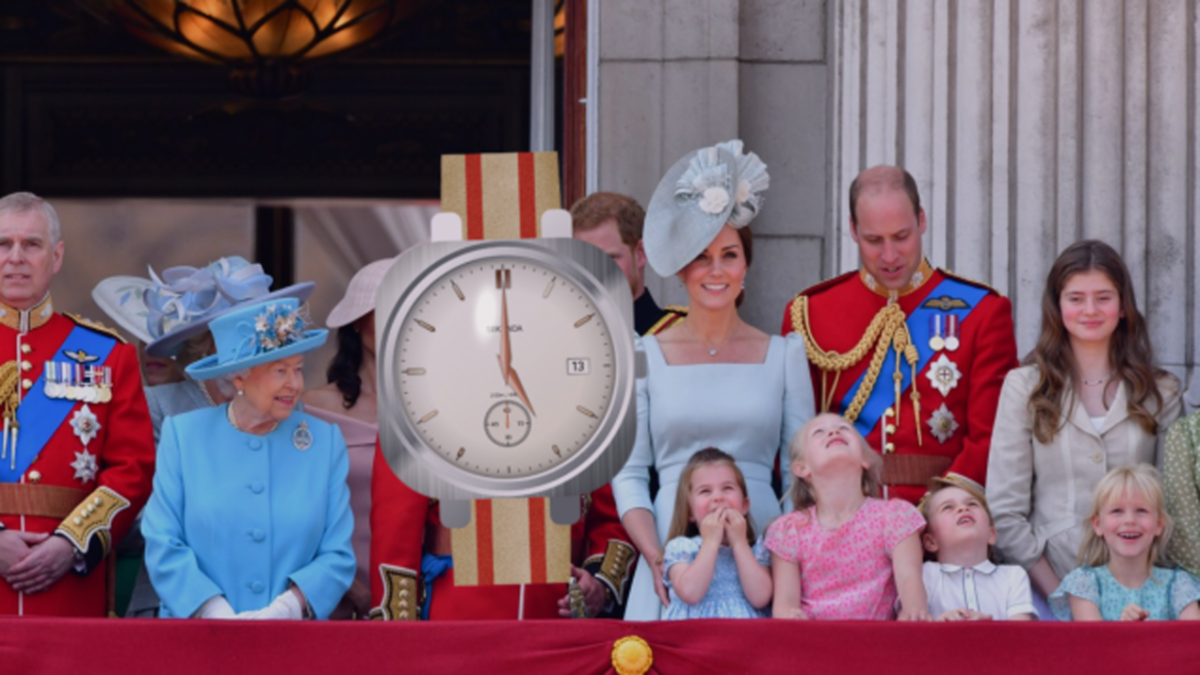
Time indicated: 5:00
